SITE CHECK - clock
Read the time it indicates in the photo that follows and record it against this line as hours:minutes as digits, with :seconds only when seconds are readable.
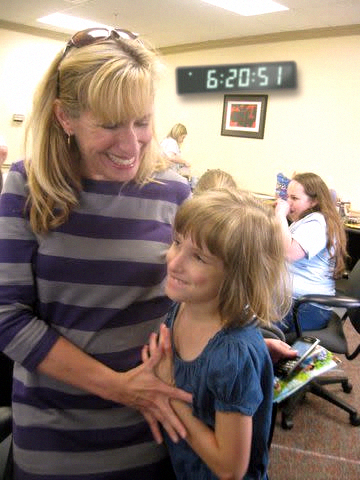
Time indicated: 6:20:51
